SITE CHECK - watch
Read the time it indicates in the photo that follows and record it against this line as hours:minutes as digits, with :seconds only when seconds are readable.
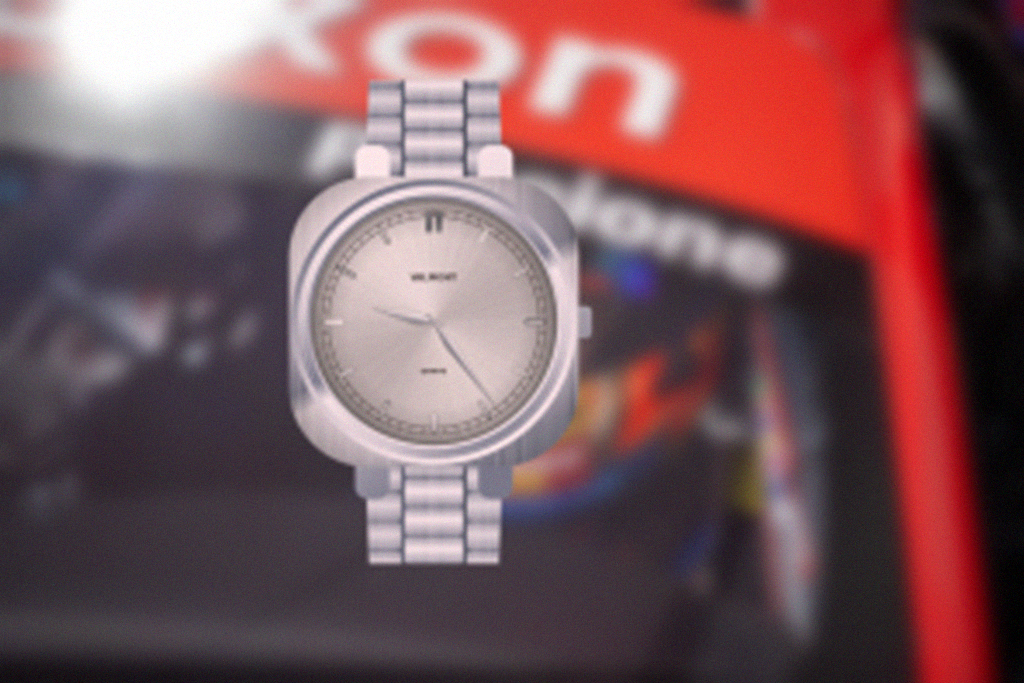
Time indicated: 9:24
